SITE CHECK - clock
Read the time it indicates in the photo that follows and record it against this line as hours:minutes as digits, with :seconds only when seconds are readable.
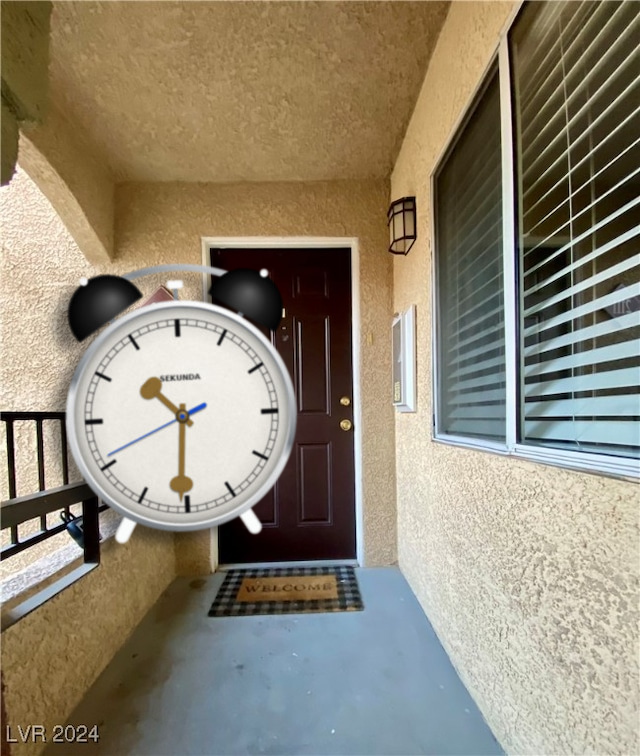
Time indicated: 10:30:41
